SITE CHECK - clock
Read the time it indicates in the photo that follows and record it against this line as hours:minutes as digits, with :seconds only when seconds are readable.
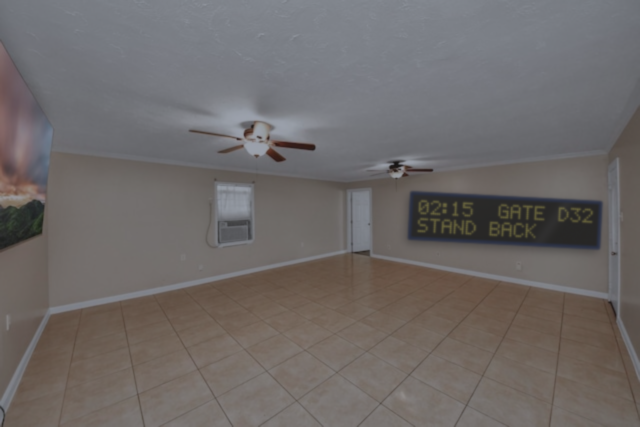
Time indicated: 2:15
